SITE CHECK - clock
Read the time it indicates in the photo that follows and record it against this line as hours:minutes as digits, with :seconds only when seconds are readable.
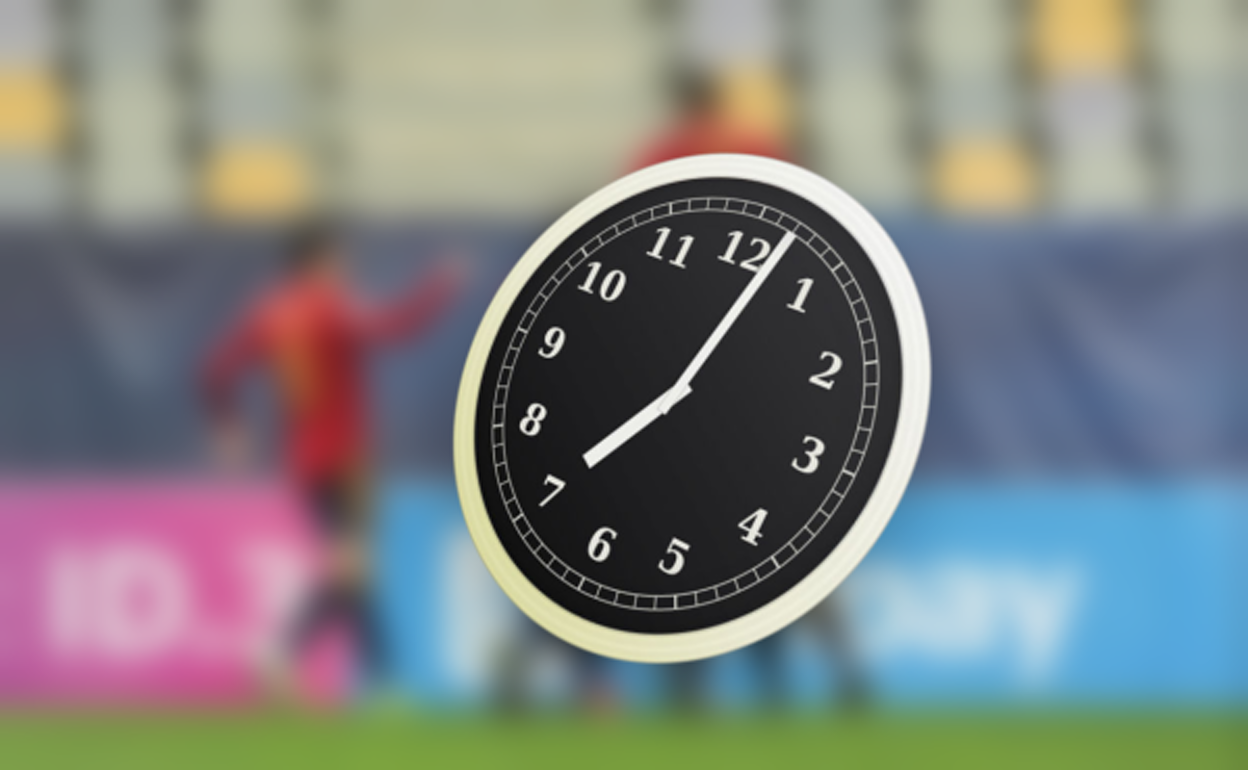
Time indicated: 7:02
